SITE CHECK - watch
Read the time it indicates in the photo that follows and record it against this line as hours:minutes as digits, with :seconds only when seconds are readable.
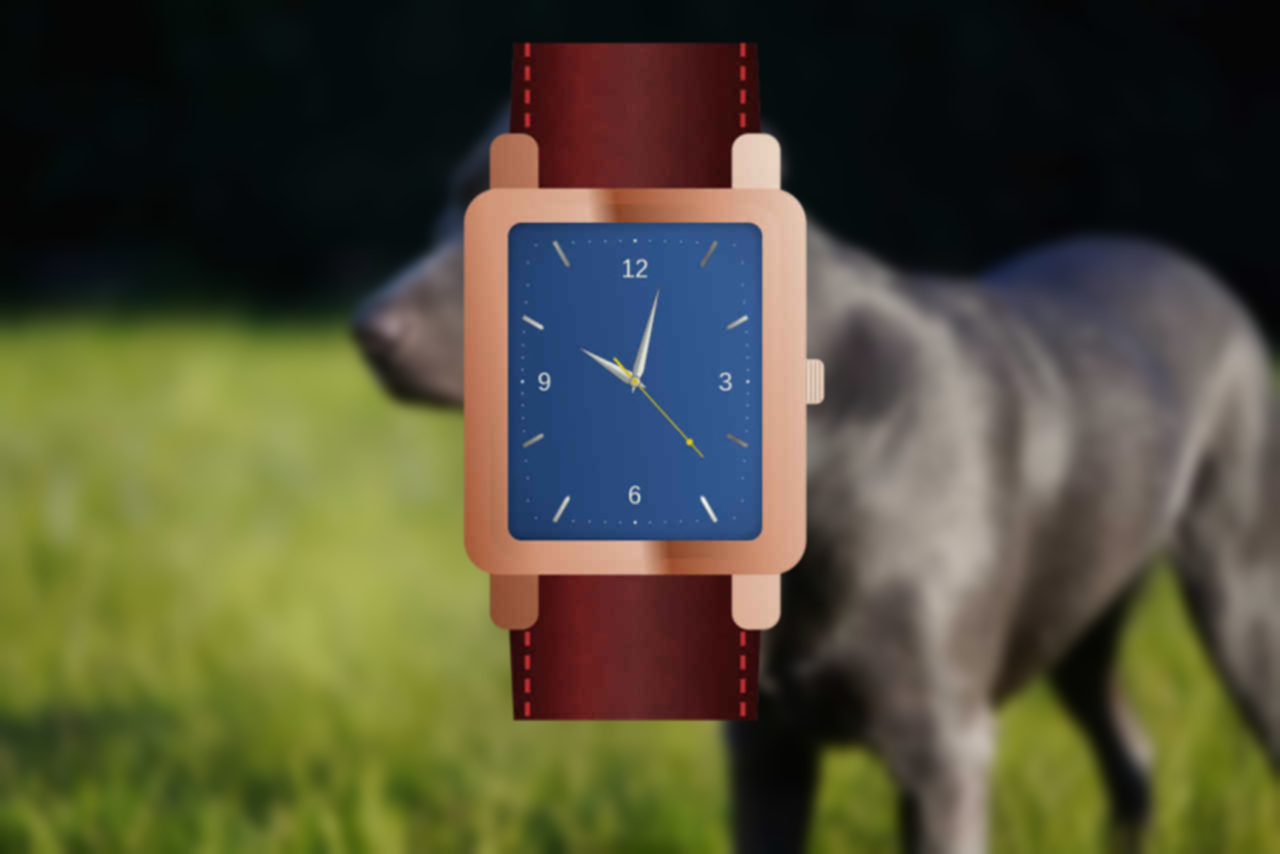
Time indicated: 10:02:23
